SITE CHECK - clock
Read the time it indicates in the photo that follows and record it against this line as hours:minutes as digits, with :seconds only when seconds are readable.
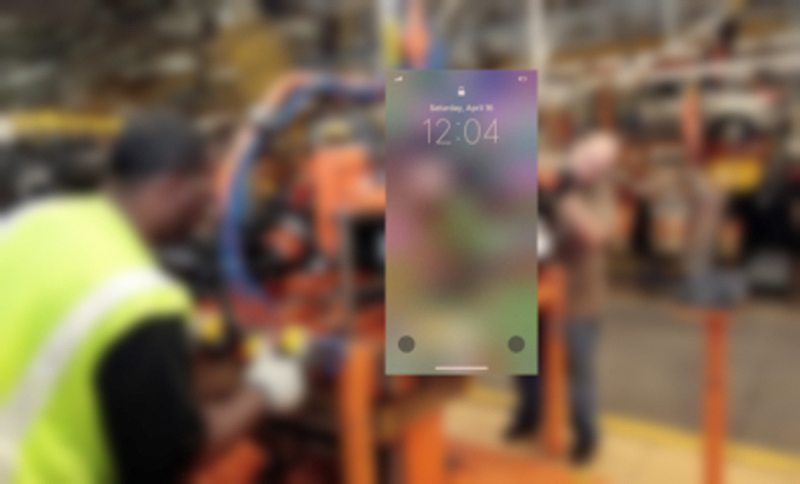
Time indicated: 12:04
